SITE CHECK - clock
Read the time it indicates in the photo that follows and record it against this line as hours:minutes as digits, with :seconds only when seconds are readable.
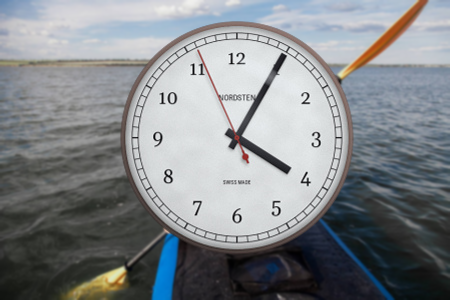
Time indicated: 4:04:56
